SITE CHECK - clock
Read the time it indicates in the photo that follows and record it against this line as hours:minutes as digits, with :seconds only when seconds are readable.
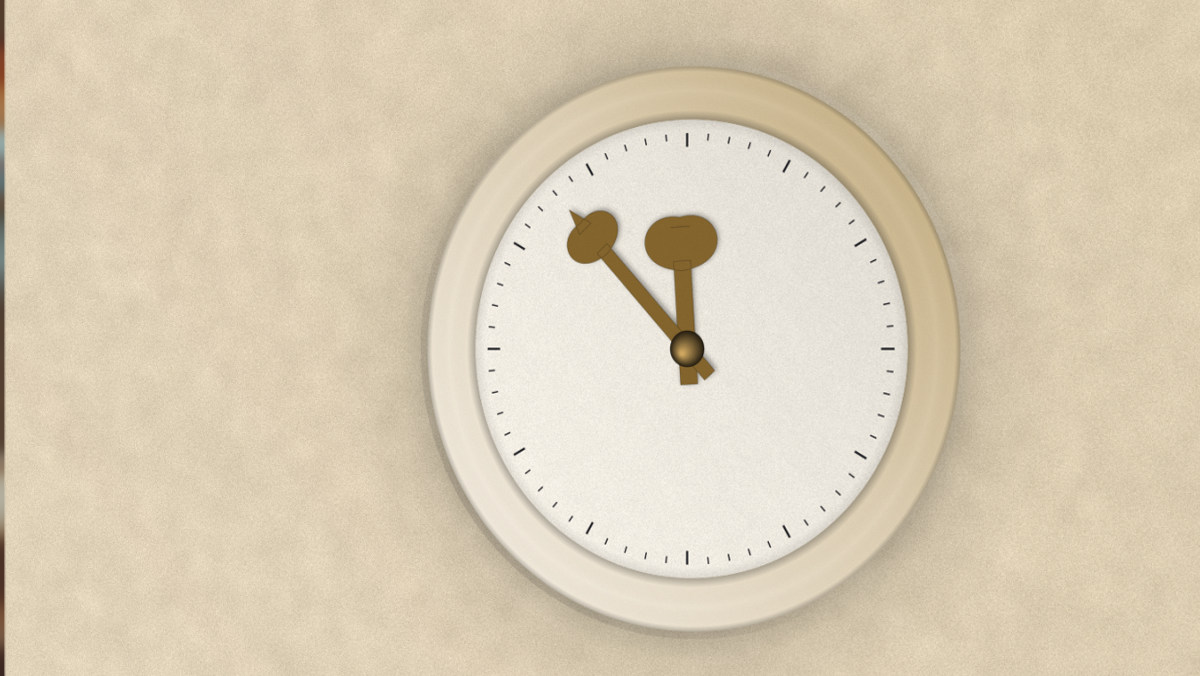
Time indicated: 11:53
